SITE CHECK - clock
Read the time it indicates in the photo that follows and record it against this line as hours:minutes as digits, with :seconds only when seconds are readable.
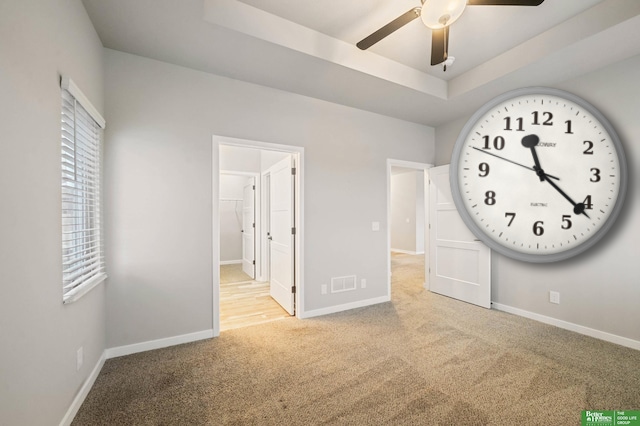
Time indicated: 11:21:48
